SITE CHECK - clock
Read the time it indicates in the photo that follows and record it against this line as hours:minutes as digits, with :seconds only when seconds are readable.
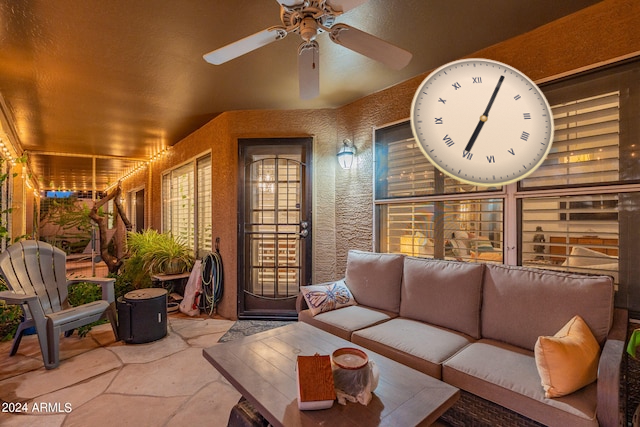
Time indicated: 7:05
